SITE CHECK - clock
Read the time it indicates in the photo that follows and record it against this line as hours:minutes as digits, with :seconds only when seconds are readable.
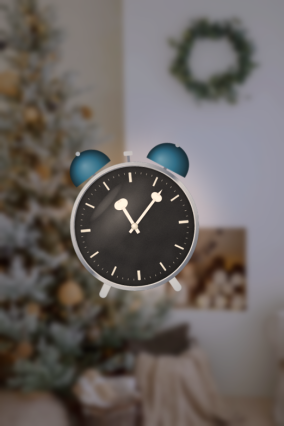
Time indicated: 11:07
